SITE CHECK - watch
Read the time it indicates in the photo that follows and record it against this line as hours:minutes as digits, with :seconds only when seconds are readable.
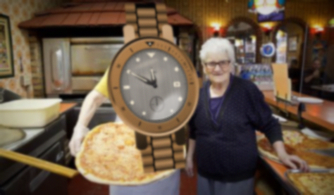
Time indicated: 11:50
